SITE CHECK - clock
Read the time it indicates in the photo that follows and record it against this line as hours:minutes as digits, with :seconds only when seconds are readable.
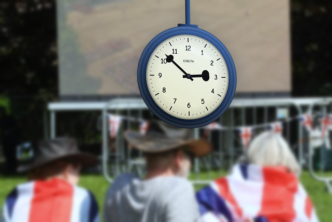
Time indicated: 2:52
